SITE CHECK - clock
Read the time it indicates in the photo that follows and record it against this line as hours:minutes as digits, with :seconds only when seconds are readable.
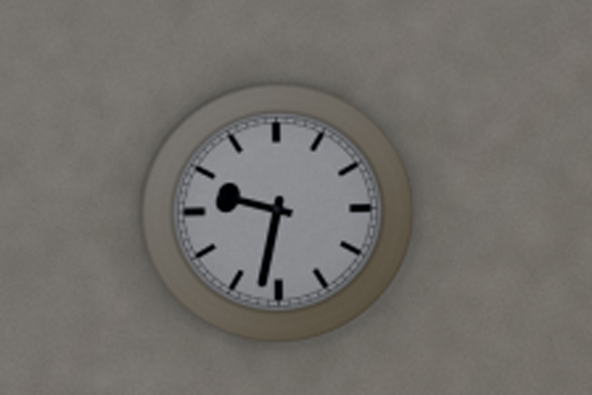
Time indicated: 9:32
